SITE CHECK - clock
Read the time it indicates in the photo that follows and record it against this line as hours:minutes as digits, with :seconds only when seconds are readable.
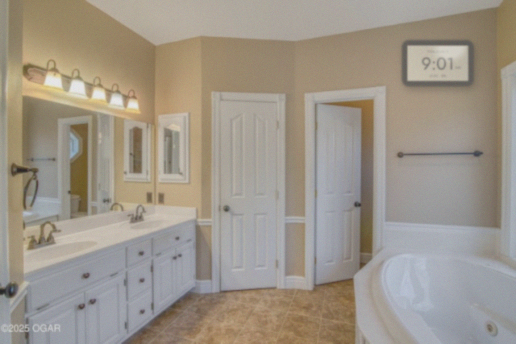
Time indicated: 9:01
